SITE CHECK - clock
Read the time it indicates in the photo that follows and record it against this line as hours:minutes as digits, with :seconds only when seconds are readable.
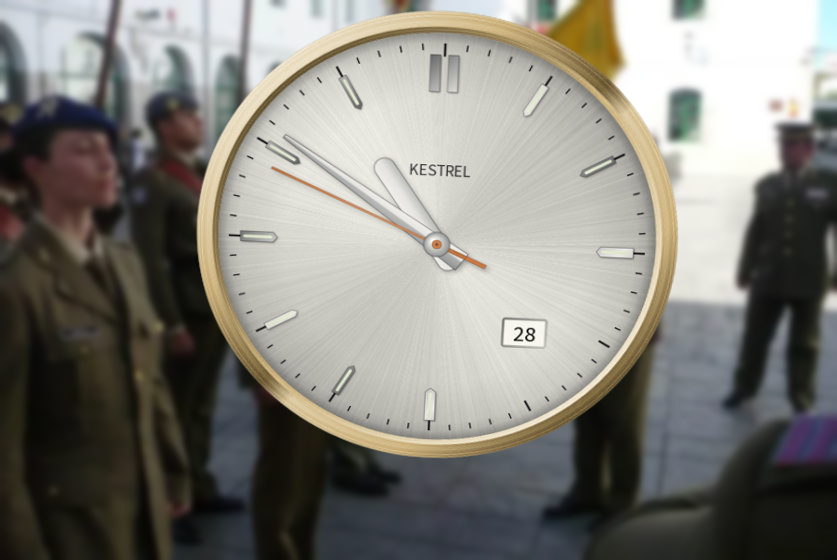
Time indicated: 10:50:49
